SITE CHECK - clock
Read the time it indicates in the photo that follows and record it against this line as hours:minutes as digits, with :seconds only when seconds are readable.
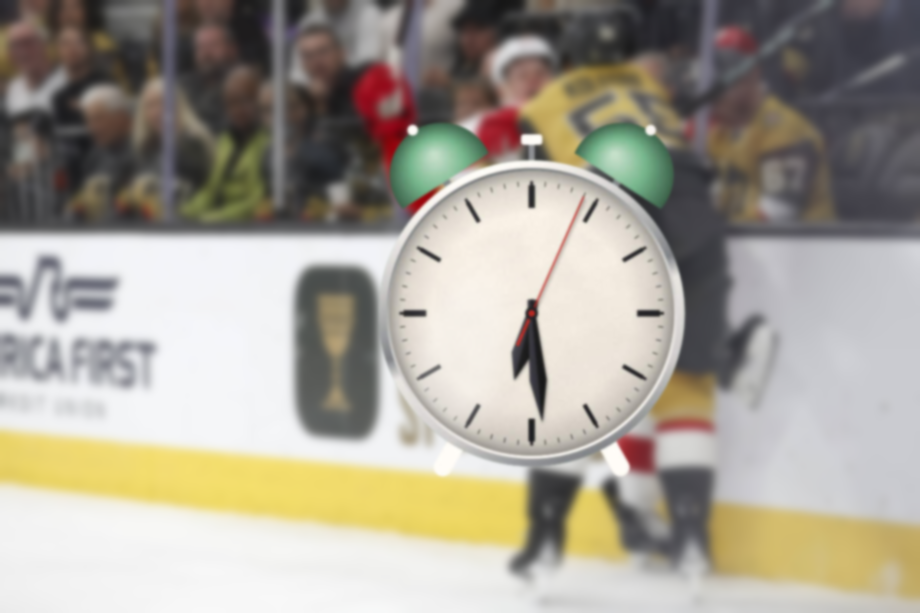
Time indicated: 6:29:04
